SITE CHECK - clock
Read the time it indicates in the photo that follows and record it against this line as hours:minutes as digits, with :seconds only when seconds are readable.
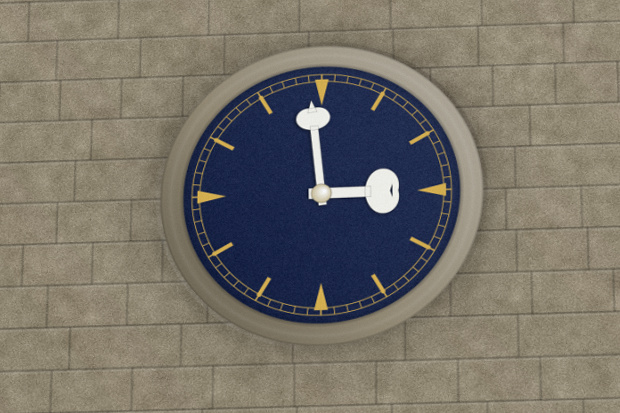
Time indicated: 2:59
